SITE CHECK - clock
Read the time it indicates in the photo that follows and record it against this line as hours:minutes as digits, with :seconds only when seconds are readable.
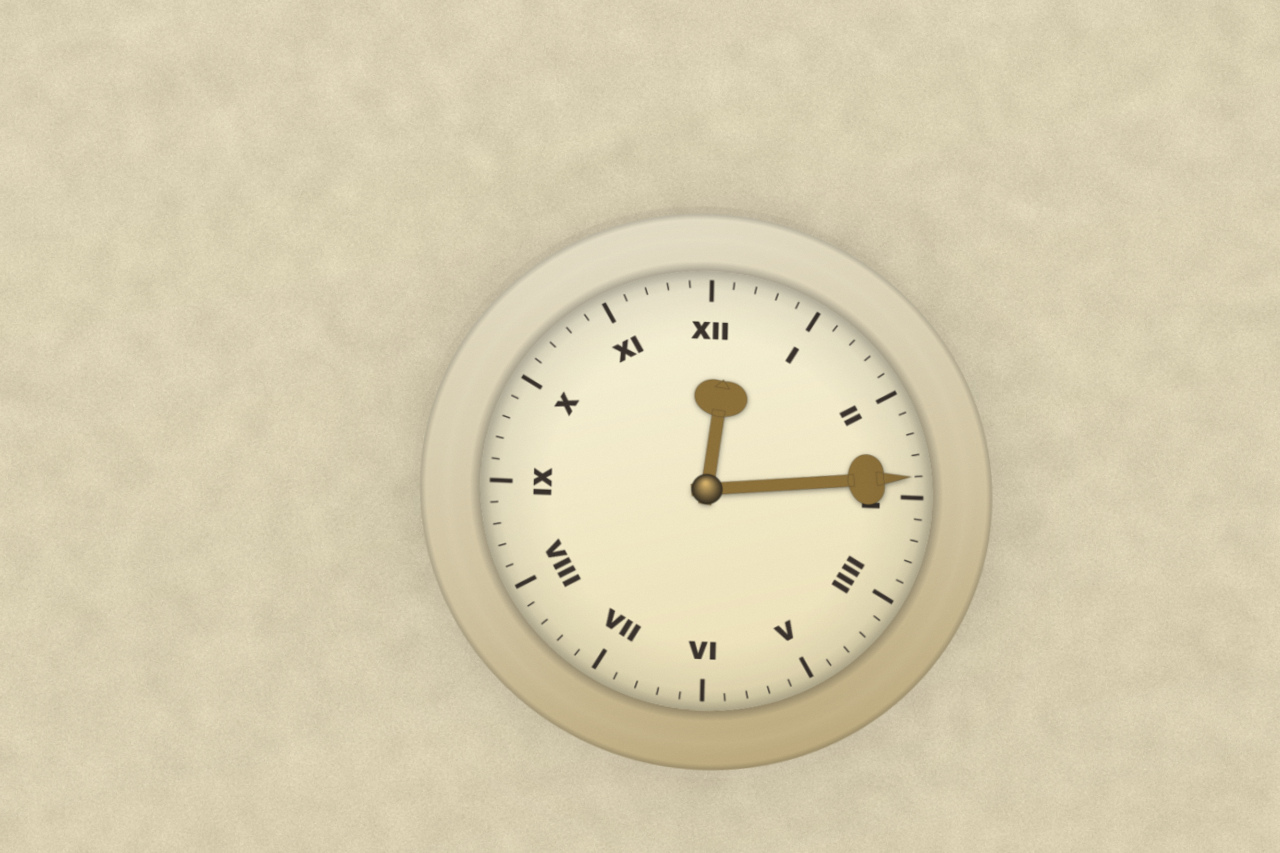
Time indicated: 12:14
